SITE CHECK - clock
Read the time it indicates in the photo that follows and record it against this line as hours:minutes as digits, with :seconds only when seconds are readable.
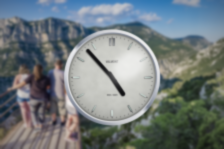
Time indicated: 4:53
